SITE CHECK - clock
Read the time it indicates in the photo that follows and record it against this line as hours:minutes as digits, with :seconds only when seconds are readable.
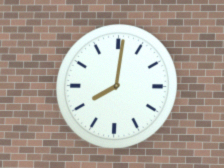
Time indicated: 8:01
